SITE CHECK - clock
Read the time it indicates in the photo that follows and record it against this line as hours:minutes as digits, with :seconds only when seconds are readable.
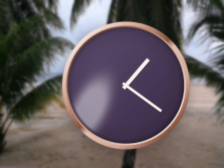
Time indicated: 1:21
